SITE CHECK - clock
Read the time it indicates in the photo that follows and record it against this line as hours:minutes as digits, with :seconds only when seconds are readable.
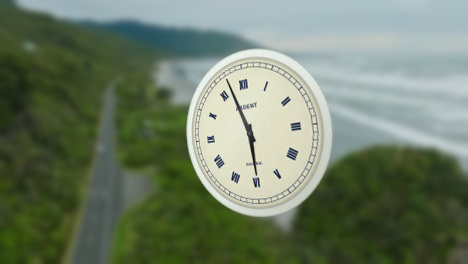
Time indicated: 5:57
